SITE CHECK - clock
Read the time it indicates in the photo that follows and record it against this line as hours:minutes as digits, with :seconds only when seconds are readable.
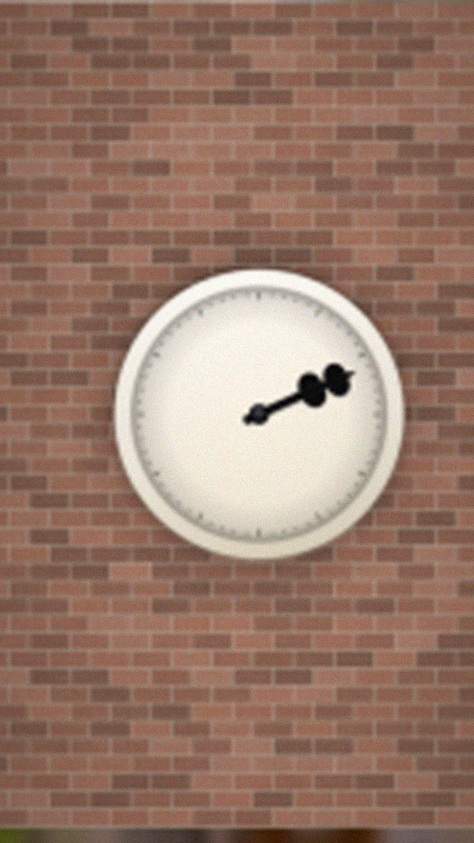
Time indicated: 2:11
